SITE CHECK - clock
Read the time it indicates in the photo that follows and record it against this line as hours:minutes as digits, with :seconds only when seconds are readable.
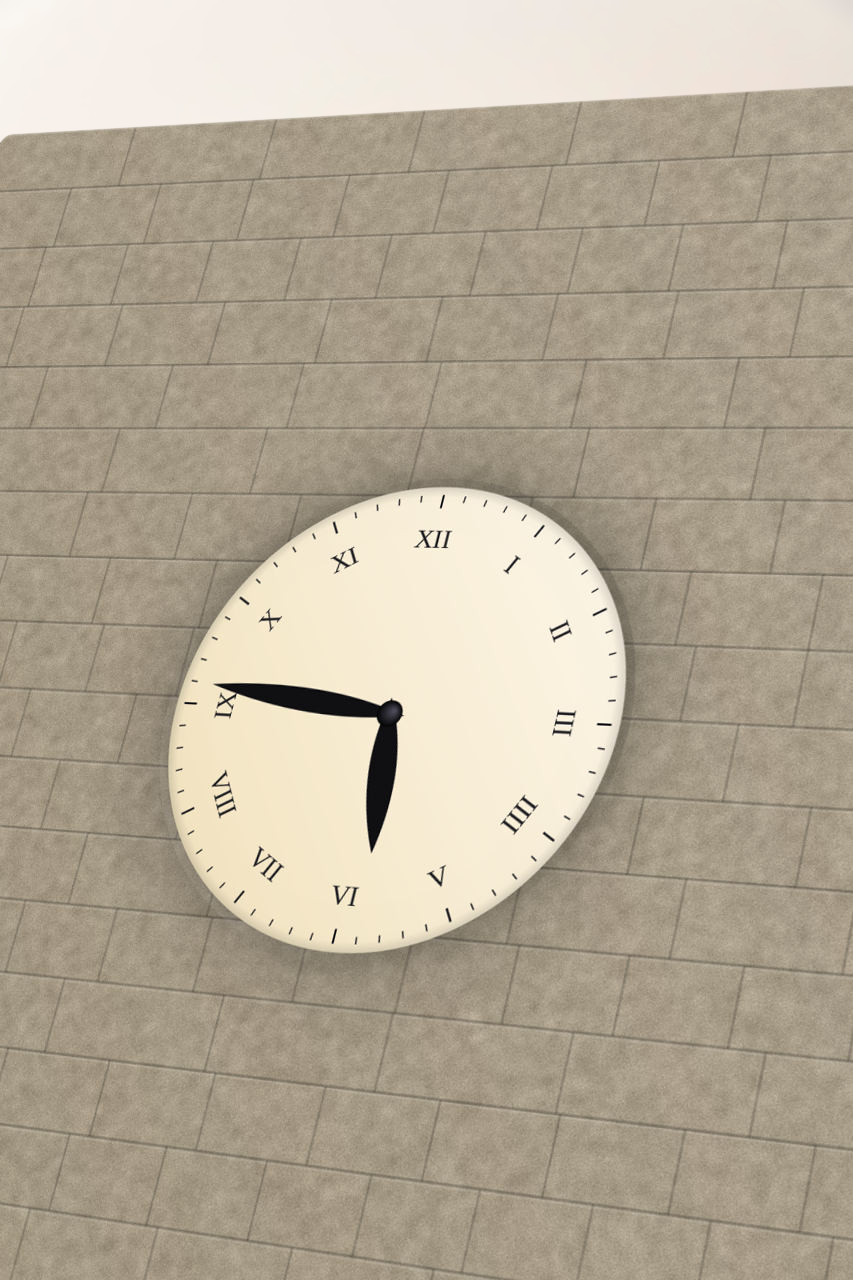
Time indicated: 5:46
